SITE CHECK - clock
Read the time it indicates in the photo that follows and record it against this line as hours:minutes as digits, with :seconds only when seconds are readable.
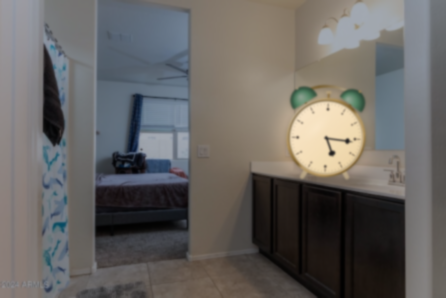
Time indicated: 5:16
